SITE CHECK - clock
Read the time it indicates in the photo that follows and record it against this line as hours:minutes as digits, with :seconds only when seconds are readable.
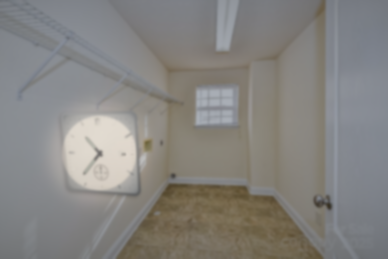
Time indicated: 10:37
